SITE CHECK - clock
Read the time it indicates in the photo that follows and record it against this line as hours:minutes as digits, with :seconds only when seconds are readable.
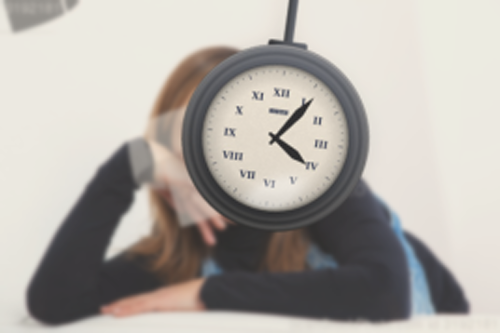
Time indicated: 4:06
